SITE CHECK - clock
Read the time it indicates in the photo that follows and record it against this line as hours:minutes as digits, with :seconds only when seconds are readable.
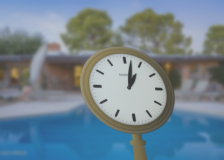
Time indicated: 1:02
